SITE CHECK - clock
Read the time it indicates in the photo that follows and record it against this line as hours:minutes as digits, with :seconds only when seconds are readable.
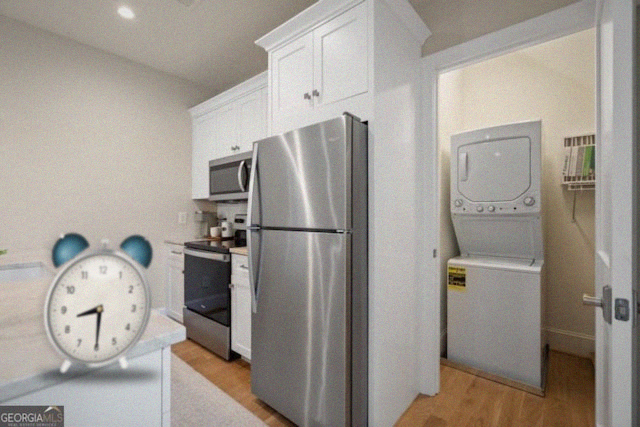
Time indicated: 8:30
